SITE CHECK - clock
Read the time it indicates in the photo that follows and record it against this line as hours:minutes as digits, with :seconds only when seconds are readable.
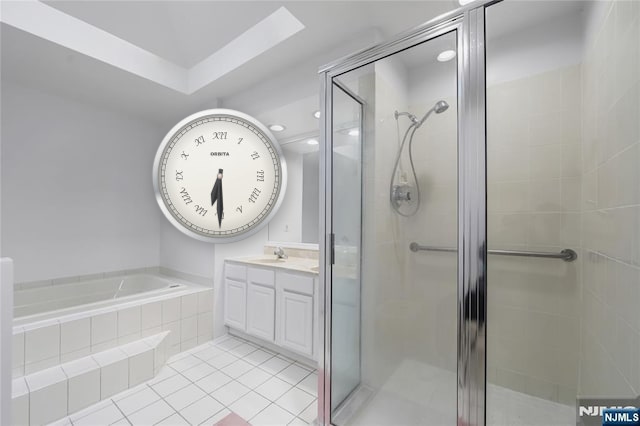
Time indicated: 6:30
